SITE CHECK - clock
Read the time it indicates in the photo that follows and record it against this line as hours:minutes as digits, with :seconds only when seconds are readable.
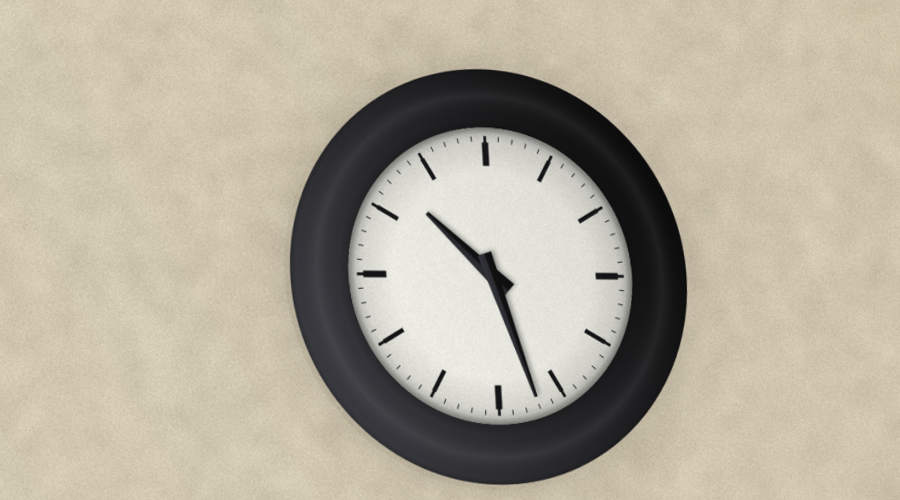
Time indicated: 10:27
